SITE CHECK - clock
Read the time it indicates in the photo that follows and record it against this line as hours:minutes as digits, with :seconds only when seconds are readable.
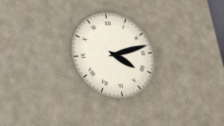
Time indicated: 4:13
